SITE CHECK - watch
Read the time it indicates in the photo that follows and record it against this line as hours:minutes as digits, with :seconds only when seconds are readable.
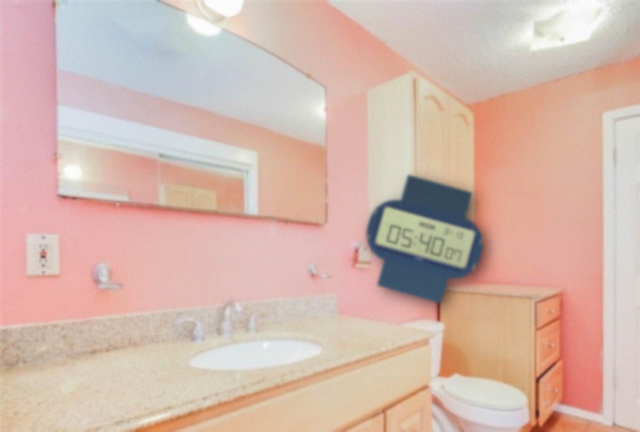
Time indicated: 5:40
